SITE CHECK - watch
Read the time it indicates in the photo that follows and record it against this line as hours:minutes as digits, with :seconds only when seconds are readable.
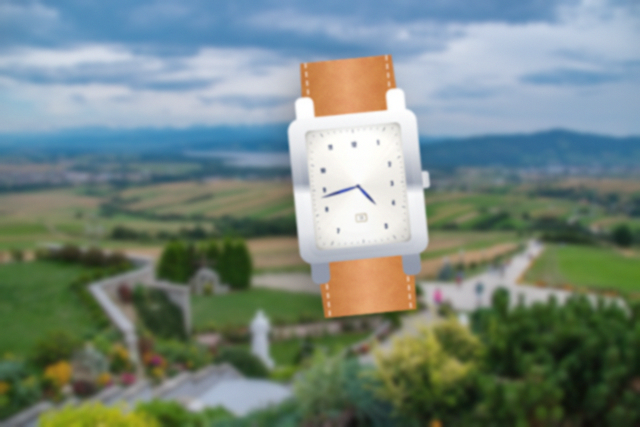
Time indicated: 4:43
